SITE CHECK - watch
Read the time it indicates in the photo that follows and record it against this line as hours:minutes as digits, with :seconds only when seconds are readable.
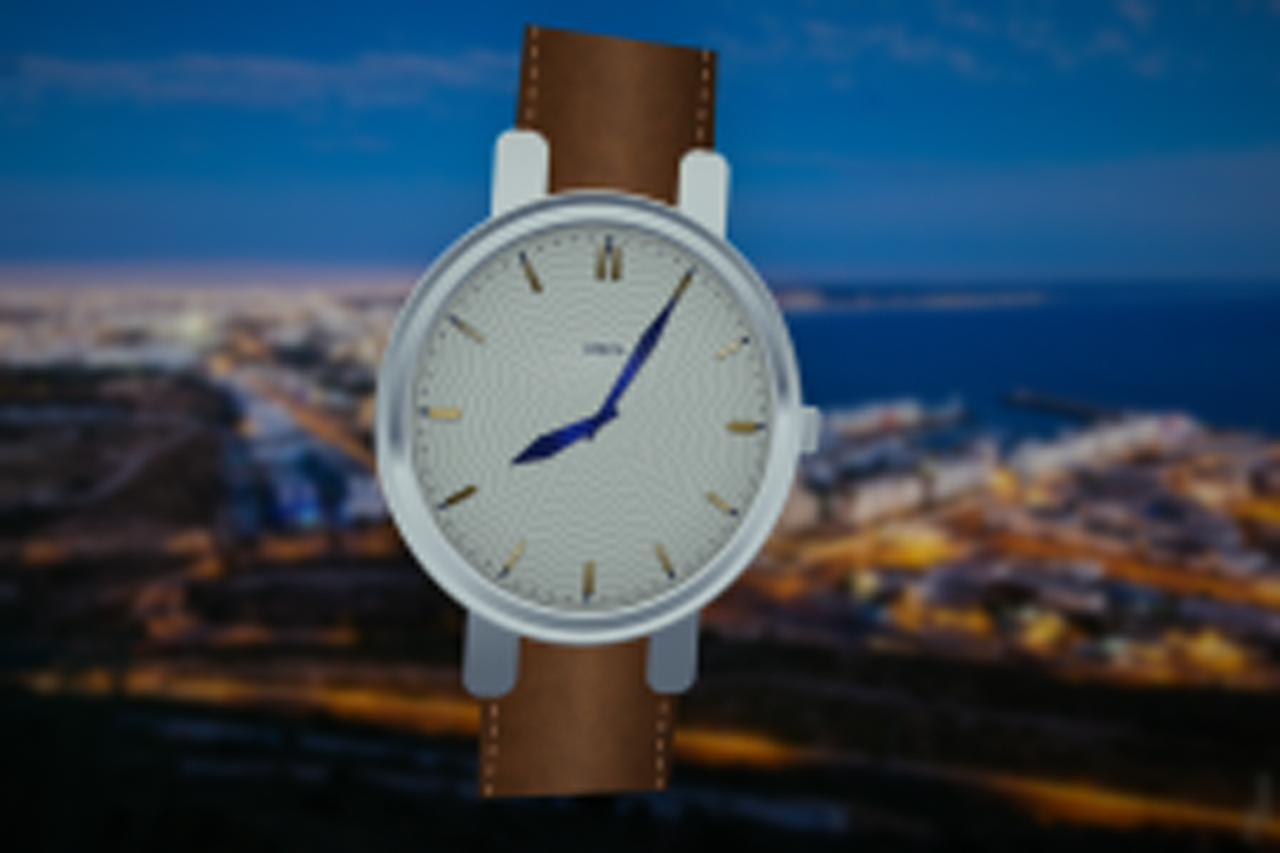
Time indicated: 8:05
